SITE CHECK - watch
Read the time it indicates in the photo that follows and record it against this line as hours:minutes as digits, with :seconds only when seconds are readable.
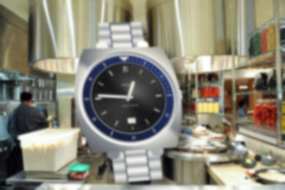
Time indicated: 12:46
